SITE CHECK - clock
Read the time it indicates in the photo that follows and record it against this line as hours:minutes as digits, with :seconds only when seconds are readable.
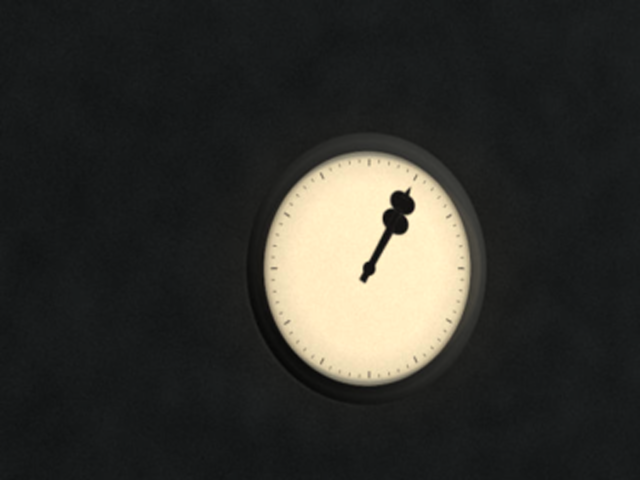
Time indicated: 1:05
